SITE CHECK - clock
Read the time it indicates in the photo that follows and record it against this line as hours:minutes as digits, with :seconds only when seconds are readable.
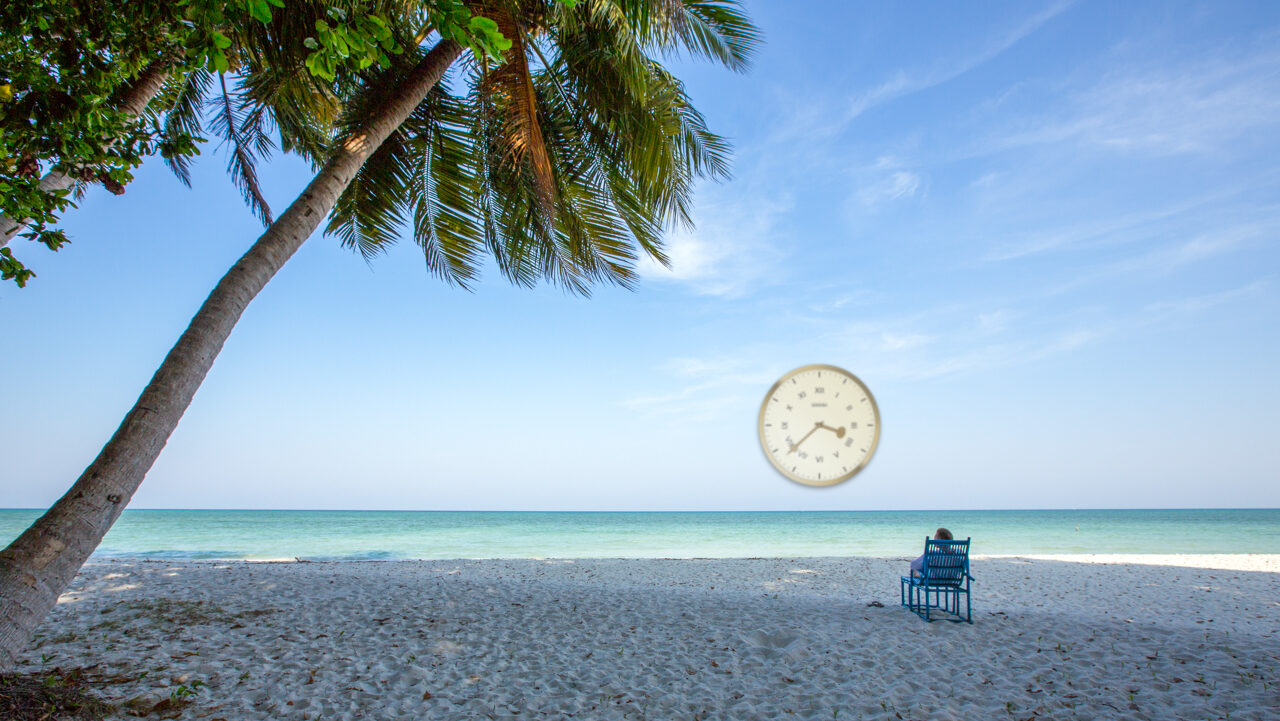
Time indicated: 3:38
